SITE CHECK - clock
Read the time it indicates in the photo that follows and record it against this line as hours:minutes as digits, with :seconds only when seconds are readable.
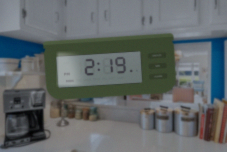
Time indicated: 2:19
